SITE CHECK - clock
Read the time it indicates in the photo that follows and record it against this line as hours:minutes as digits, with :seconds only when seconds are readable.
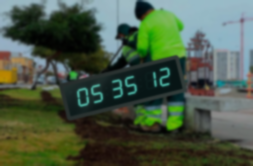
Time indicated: 5:35:12
